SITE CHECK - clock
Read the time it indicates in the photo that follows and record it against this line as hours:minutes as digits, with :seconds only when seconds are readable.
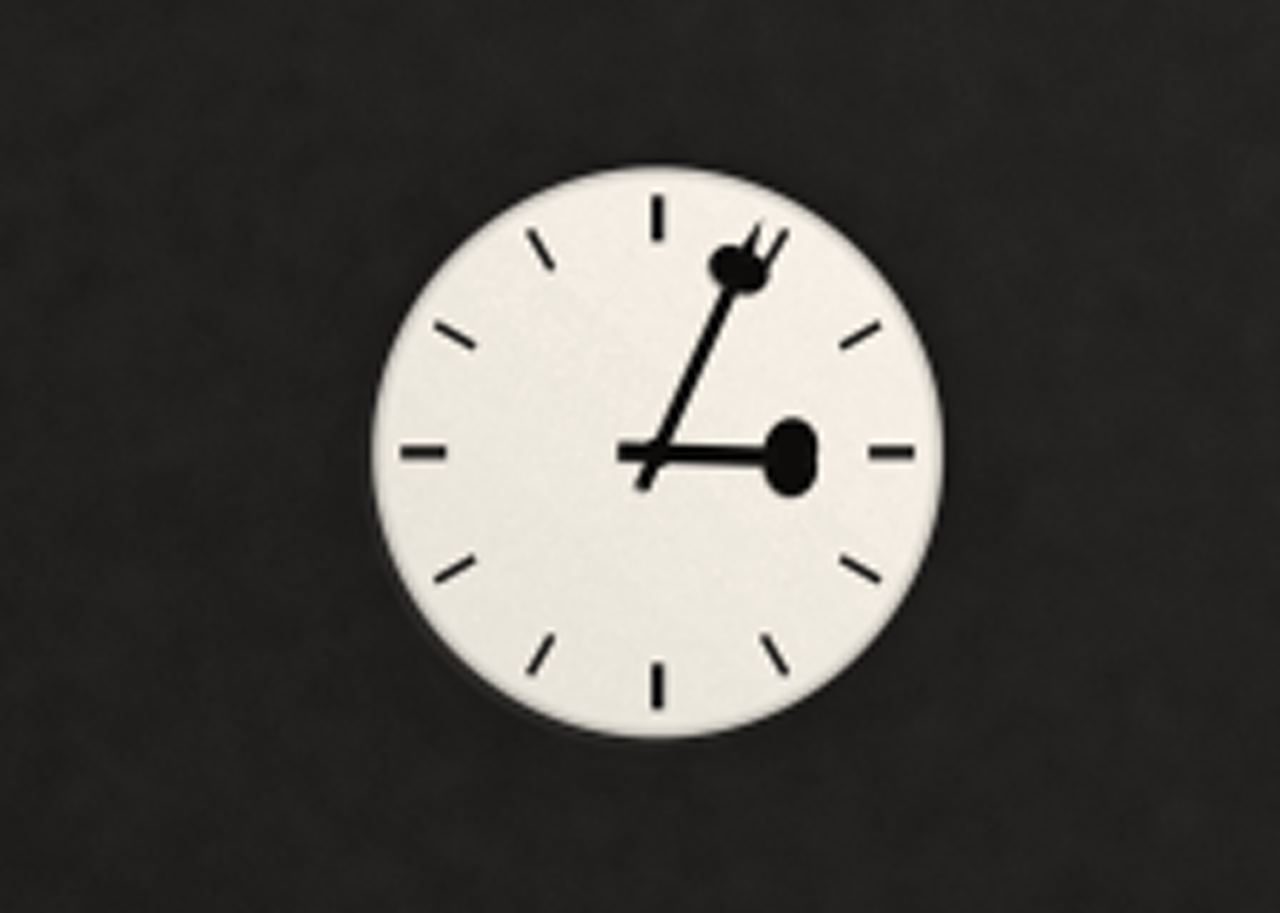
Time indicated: 3:04
